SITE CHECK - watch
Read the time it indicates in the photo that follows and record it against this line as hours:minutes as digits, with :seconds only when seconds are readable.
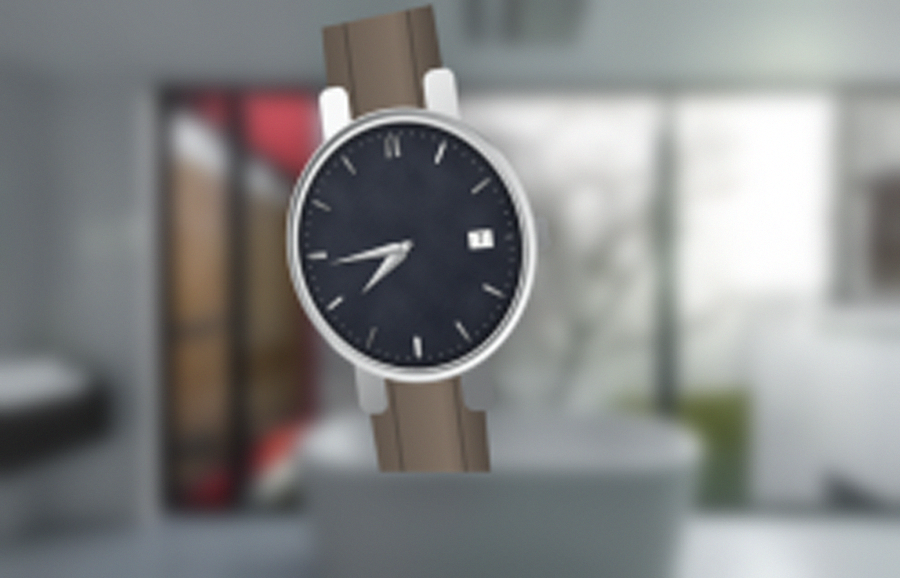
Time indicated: 7:44
